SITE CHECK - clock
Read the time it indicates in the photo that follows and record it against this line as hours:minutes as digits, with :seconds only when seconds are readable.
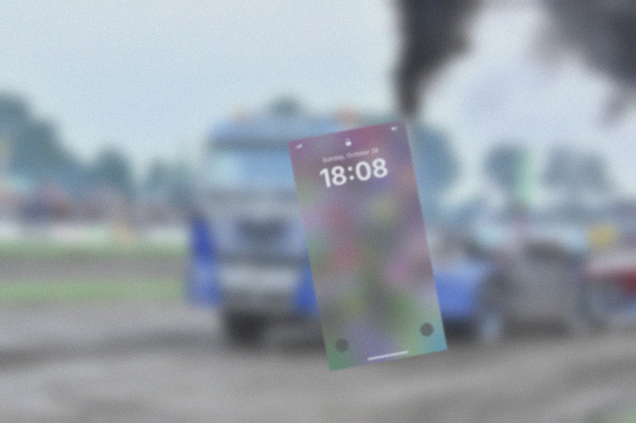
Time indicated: 18:08
